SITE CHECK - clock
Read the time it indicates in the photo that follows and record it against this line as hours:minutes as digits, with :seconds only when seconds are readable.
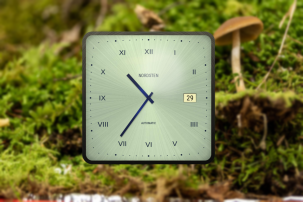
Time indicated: 10:36
